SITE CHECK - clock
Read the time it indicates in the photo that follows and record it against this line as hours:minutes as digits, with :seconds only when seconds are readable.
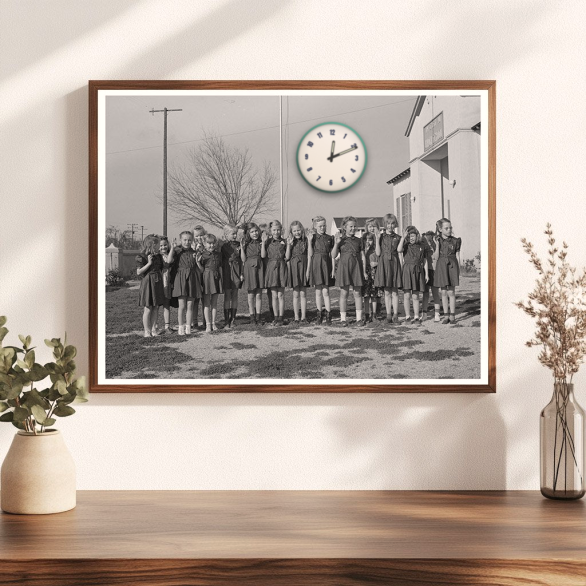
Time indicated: 12:11
